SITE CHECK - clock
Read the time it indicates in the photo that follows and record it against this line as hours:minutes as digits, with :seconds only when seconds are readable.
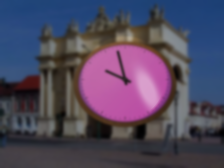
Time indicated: 9:58
